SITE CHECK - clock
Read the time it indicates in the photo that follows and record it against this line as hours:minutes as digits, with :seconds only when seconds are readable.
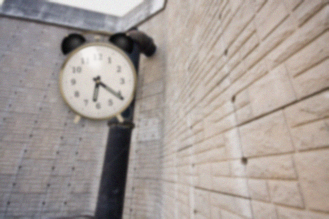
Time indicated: 6:21
